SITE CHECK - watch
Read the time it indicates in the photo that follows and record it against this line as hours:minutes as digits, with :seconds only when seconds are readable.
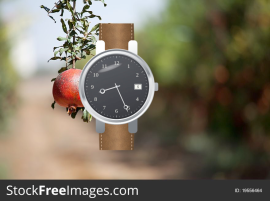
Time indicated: 8:26
